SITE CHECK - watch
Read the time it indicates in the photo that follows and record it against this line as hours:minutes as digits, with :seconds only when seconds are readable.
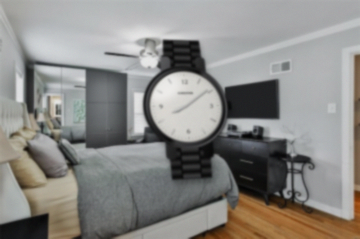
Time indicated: 8:09
